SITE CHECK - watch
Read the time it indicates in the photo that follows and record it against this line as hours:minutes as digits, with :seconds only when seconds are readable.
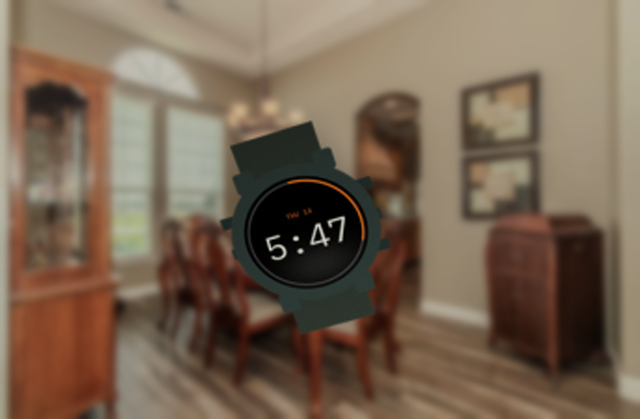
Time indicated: 5:47
